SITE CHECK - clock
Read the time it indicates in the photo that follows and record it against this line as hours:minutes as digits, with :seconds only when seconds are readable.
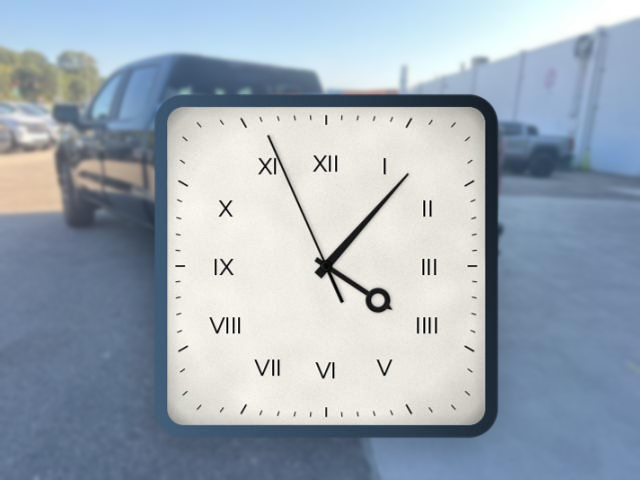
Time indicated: 4:06:56
